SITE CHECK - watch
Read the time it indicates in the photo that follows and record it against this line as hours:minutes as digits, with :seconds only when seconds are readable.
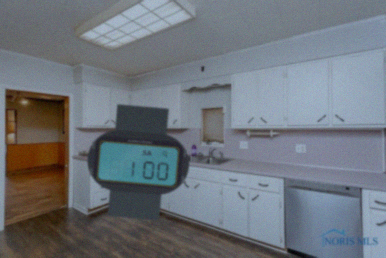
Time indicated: 1:00
